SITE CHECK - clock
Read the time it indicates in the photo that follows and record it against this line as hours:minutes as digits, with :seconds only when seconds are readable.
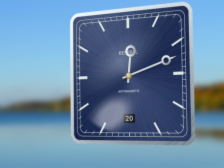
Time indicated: 12:12
